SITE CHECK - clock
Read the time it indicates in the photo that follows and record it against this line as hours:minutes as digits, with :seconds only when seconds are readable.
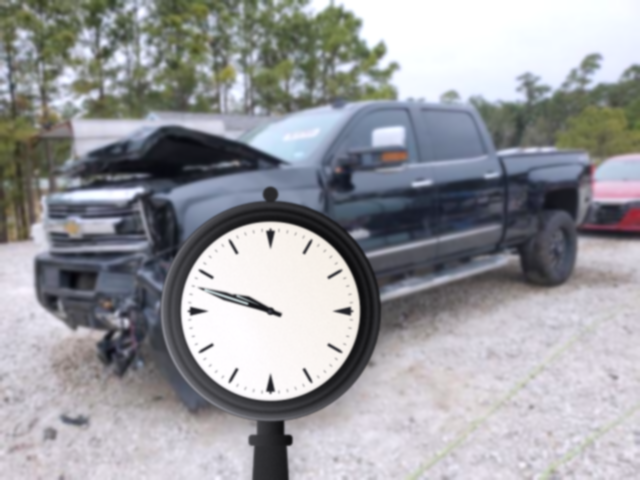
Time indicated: 9:48
